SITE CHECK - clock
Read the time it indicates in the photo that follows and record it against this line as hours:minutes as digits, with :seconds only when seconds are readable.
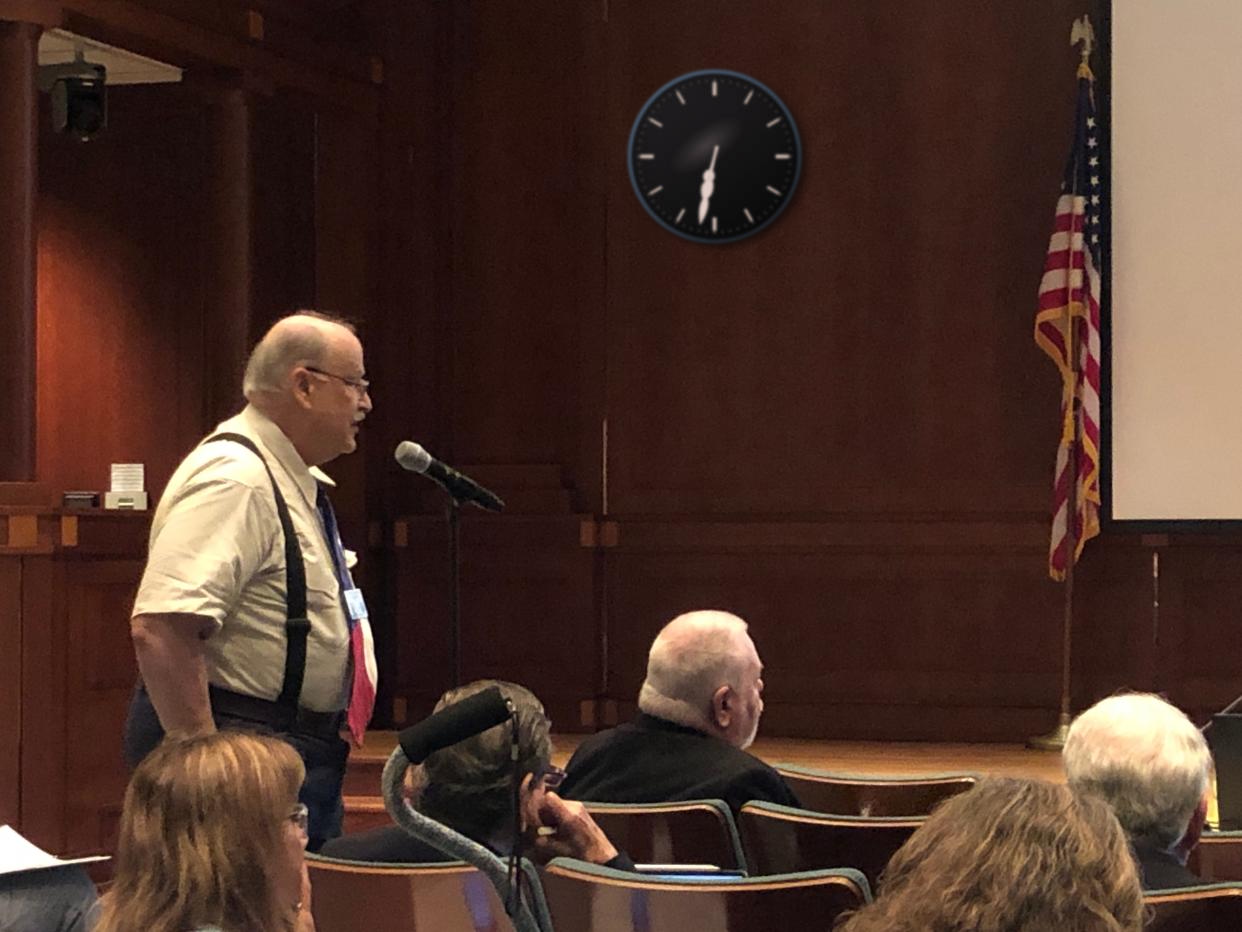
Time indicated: 6:32
